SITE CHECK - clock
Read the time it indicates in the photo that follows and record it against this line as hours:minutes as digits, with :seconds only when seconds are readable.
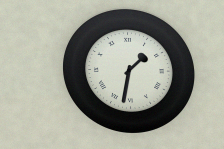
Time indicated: 1:32
